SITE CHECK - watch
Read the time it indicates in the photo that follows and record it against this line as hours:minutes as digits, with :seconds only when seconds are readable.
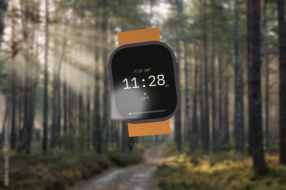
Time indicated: 11:28
